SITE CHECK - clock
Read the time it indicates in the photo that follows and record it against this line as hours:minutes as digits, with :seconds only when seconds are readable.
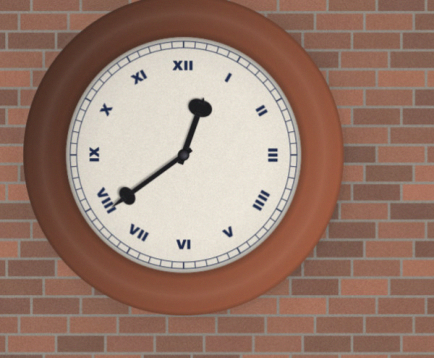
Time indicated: 12:39
